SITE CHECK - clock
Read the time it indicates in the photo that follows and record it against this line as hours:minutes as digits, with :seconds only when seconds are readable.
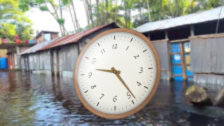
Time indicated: 9:24
